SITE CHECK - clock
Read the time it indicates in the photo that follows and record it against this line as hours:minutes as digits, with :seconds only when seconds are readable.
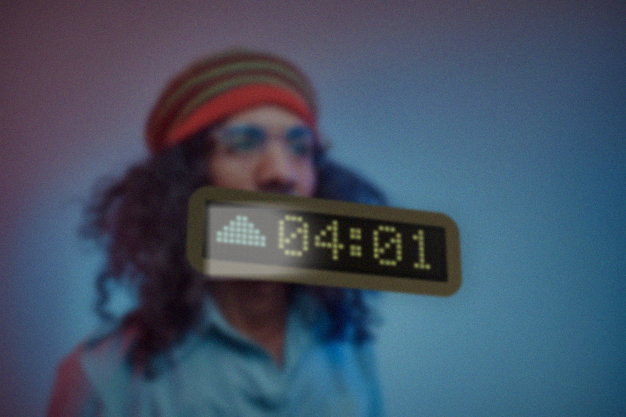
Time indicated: 4:01
